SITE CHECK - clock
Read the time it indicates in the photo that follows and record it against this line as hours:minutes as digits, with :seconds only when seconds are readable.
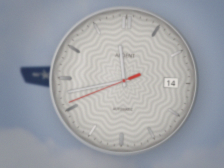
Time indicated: 11:42:41
